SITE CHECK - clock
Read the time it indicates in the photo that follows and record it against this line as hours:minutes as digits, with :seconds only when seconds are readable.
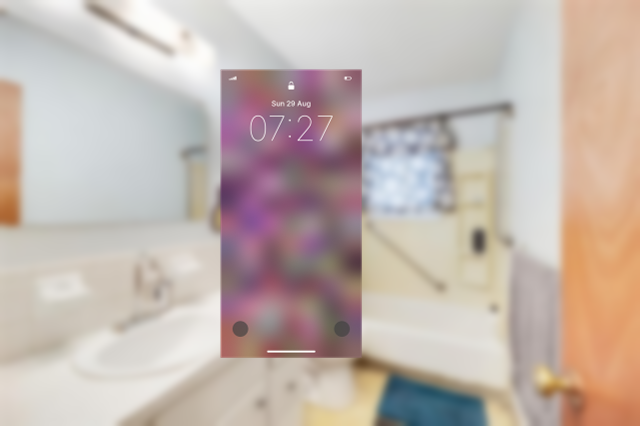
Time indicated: 7:27
